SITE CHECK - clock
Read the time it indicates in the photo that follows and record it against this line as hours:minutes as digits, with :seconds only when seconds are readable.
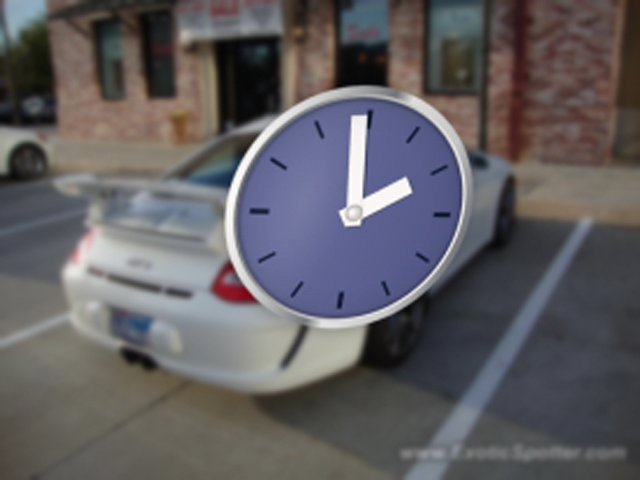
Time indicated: 1:59
